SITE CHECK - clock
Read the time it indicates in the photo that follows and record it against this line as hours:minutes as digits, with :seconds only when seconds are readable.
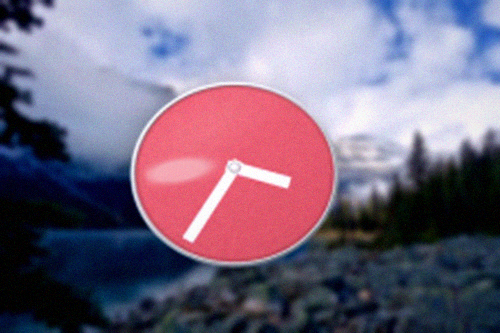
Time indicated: 3:35
